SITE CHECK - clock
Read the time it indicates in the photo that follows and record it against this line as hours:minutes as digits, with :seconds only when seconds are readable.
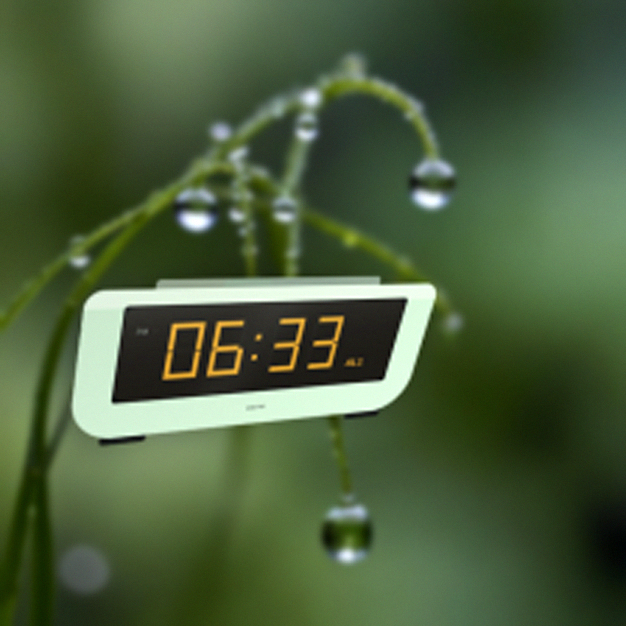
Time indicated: 6:33
